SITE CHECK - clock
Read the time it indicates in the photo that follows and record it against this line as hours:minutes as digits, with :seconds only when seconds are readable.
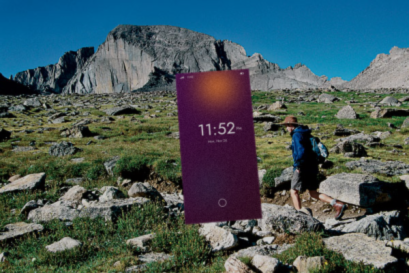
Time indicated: 11:52
